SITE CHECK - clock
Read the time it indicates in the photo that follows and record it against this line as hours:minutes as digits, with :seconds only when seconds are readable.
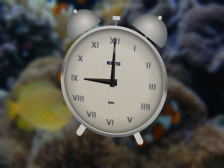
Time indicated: 9:00
